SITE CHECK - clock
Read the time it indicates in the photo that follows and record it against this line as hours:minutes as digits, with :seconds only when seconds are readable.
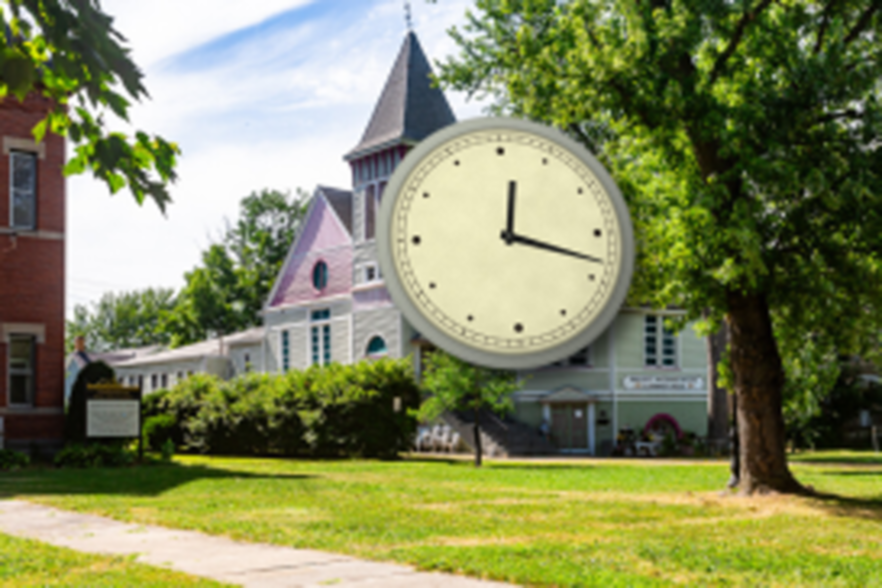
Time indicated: 12:18
